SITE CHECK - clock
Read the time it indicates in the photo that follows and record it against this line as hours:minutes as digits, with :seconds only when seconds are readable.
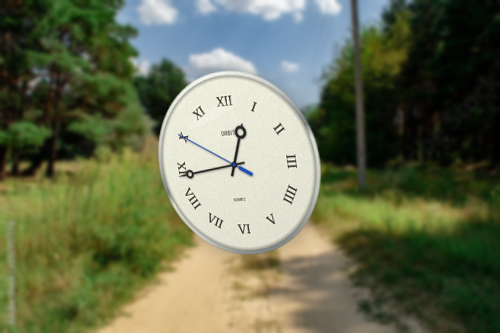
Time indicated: 12:43:50
